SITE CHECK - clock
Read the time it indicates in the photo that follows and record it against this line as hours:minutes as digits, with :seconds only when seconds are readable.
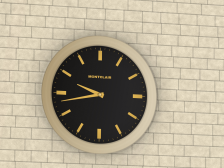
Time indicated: 9:43
